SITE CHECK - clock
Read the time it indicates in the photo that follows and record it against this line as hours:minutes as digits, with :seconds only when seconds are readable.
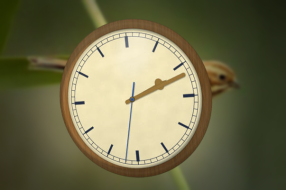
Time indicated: 2:11:32
